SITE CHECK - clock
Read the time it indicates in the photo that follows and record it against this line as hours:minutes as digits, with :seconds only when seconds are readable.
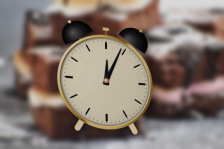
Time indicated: 12:04
